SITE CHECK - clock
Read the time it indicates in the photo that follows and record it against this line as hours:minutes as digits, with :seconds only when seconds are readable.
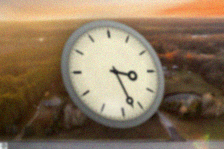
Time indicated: 3:27
